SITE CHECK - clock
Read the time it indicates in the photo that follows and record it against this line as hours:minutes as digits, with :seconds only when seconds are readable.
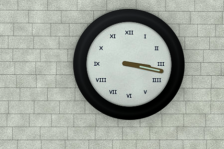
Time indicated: 3:17
